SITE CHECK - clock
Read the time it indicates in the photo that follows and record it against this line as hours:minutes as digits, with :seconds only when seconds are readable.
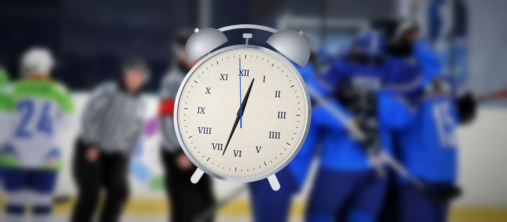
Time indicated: 12:32:59
